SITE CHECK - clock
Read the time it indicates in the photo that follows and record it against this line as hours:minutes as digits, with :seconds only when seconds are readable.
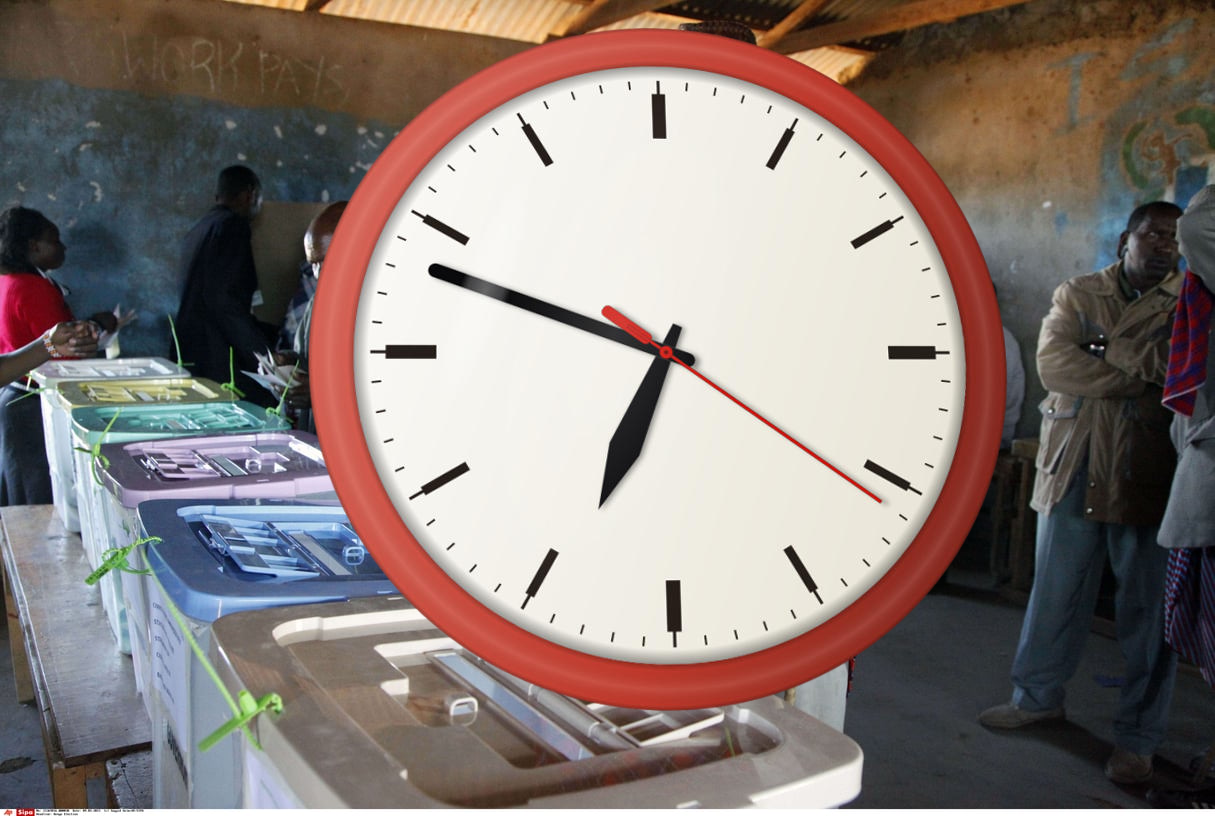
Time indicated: 6:48:21
